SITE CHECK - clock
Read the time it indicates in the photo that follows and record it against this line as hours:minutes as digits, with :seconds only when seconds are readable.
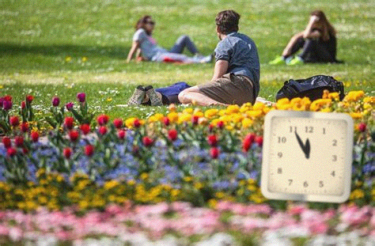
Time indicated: 11:55
